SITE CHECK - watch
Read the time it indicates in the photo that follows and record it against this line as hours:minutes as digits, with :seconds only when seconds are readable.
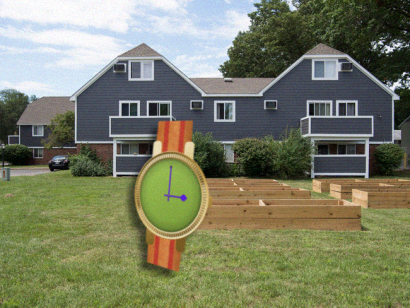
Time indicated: 3:00
